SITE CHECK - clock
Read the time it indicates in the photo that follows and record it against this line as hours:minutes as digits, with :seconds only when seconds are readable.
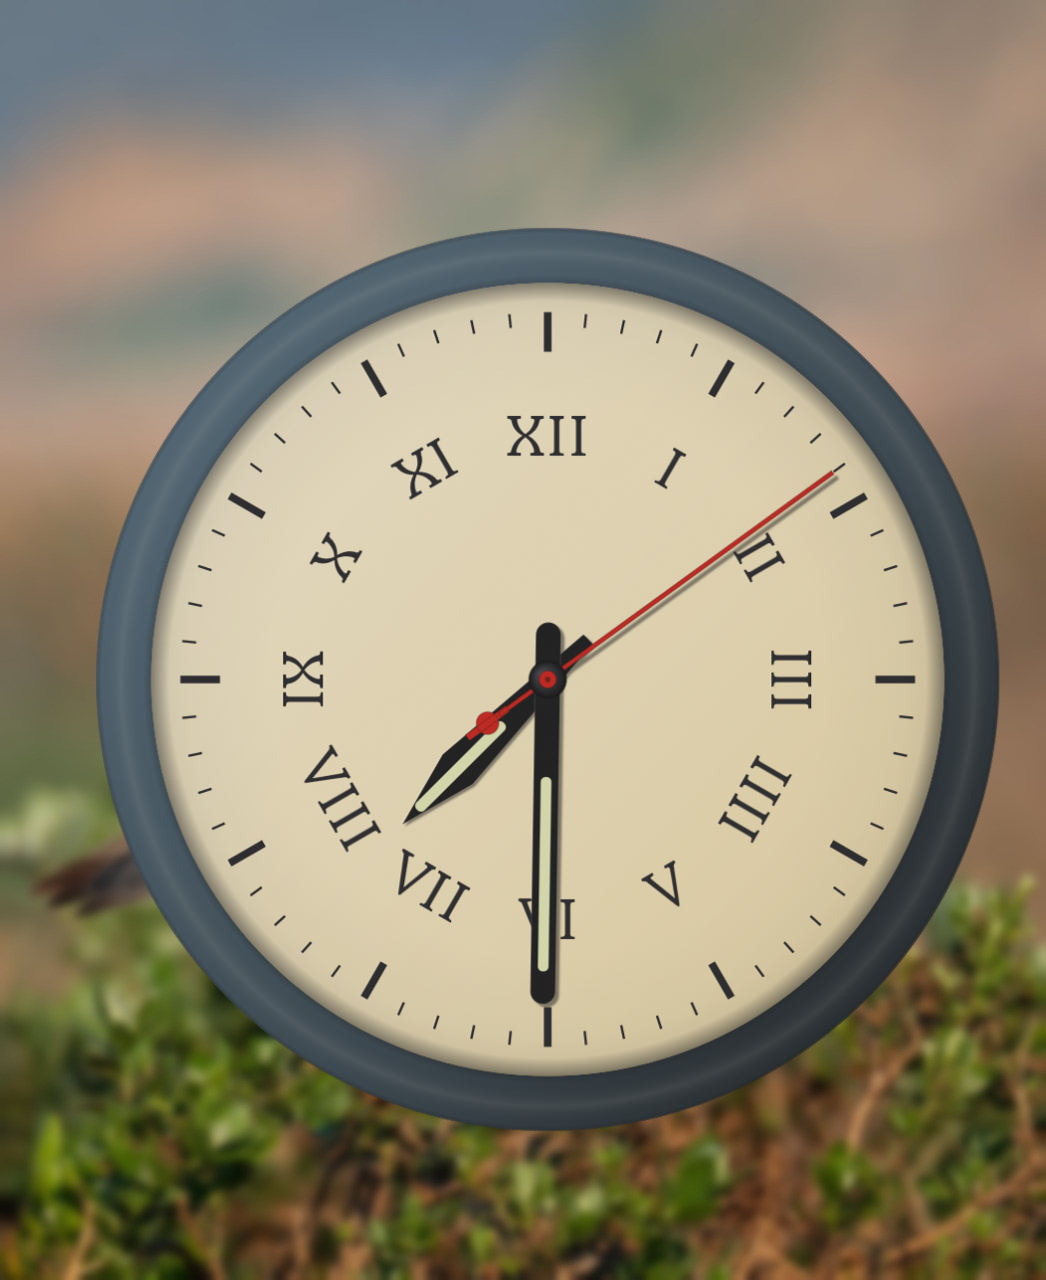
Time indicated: 7:30:09
